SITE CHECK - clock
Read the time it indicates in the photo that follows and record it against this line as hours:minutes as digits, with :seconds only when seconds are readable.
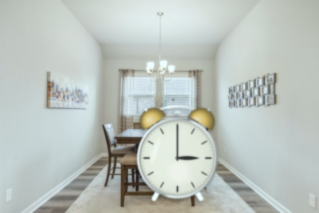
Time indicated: 3:00
